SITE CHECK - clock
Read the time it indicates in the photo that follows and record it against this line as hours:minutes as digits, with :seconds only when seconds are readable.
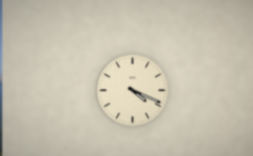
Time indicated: 4:19
